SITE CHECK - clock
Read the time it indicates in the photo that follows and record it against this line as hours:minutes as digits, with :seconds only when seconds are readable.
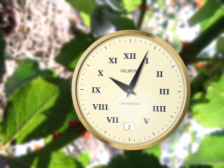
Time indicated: 10:04
